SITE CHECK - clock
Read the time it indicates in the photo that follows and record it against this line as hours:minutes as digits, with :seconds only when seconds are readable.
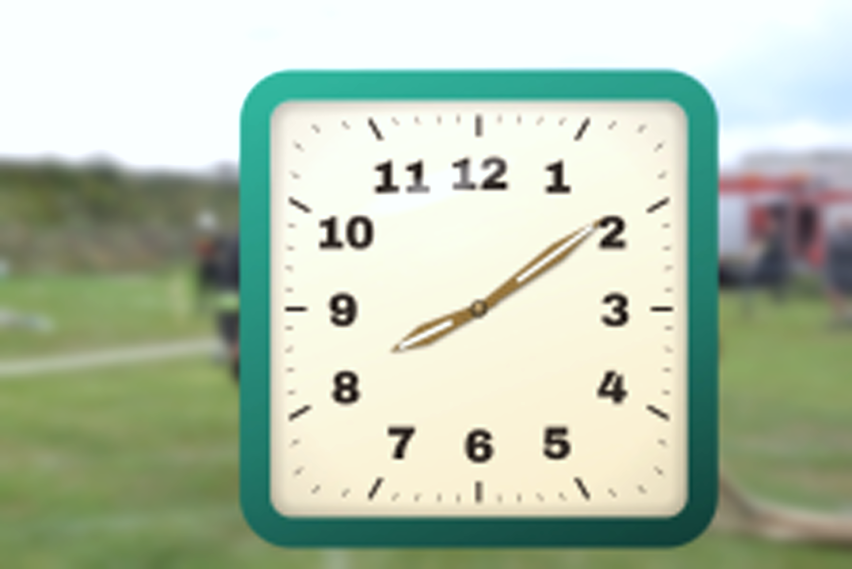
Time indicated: 8:09
